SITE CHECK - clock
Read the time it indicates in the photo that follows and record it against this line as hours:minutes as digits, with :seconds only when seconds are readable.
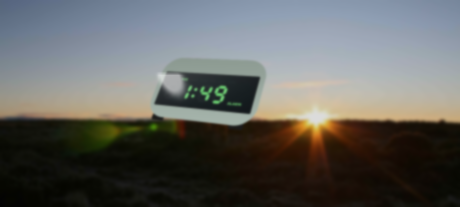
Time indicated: 1:49
